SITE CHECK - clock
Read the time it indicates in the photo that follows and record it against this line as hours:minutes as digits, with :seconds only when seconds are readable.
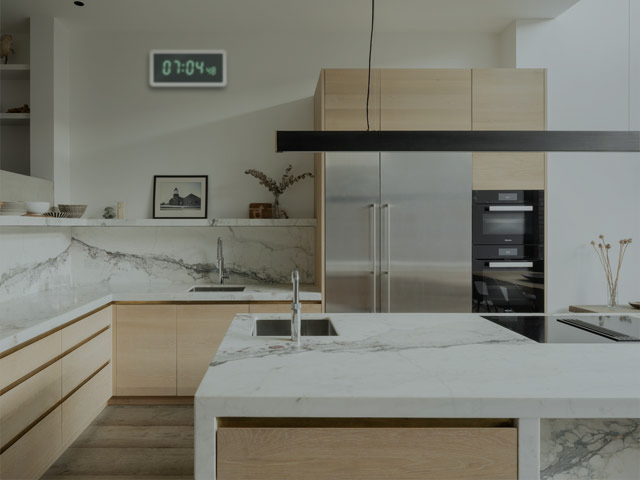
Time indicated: 7:04
